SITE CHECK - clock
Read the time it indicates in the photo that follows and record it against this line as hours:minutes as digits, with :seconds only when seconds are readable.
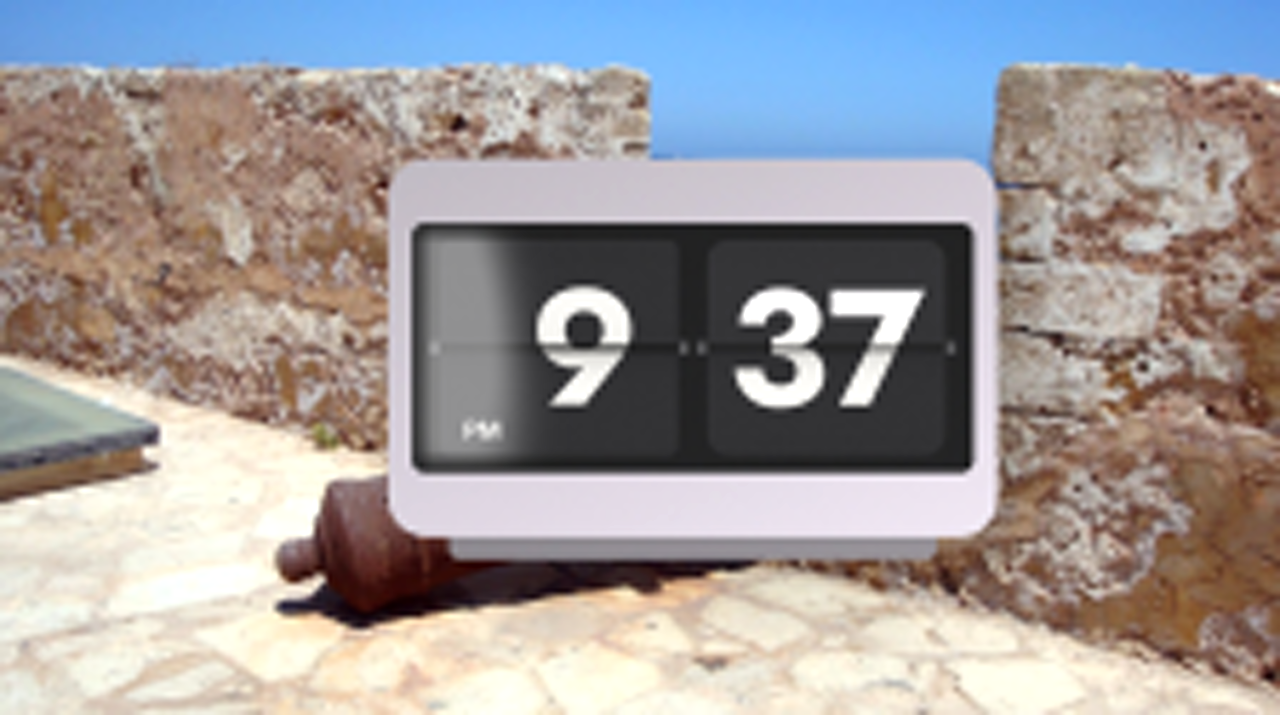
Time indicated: 9:37
